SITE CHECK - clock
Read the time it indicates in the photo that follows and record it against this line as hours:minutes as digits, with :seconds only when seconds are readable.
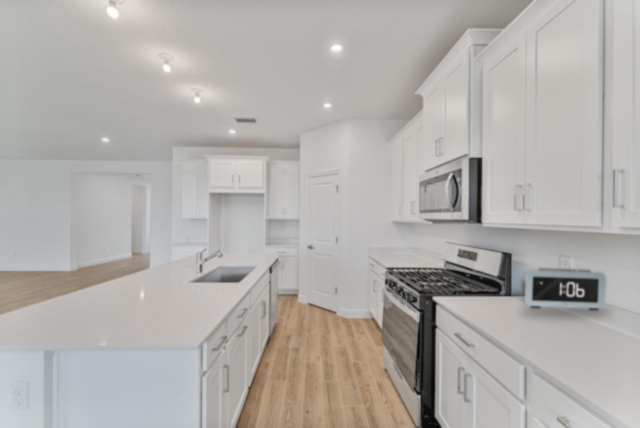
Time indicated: 1:06
